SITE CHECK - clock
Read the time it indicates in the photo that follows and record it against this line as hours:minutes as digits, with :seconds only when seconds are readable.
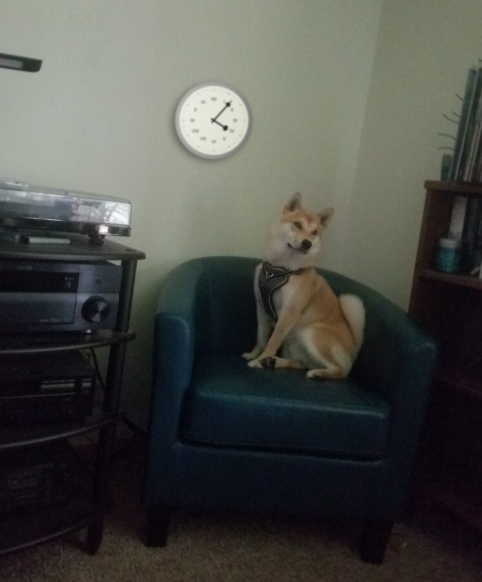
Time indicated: 4:07
